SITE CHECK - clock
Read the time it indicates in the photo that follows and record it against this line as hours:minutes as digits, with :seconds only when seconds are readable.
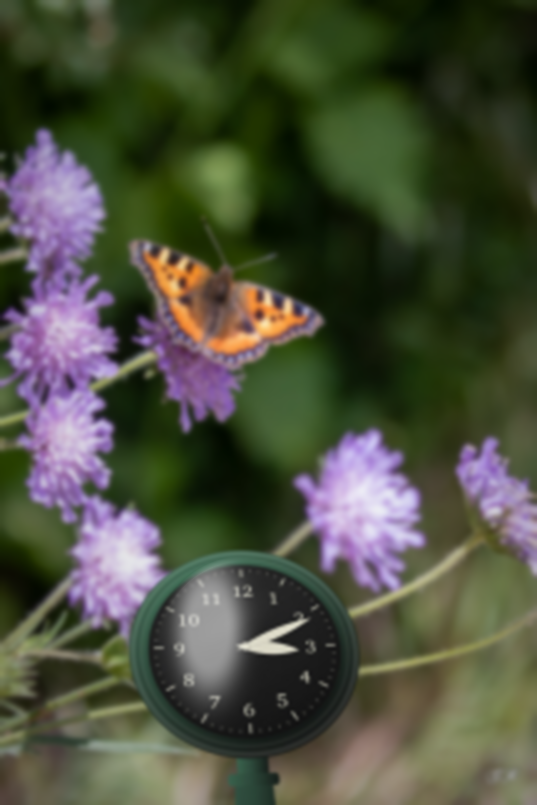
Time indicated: 3:11
